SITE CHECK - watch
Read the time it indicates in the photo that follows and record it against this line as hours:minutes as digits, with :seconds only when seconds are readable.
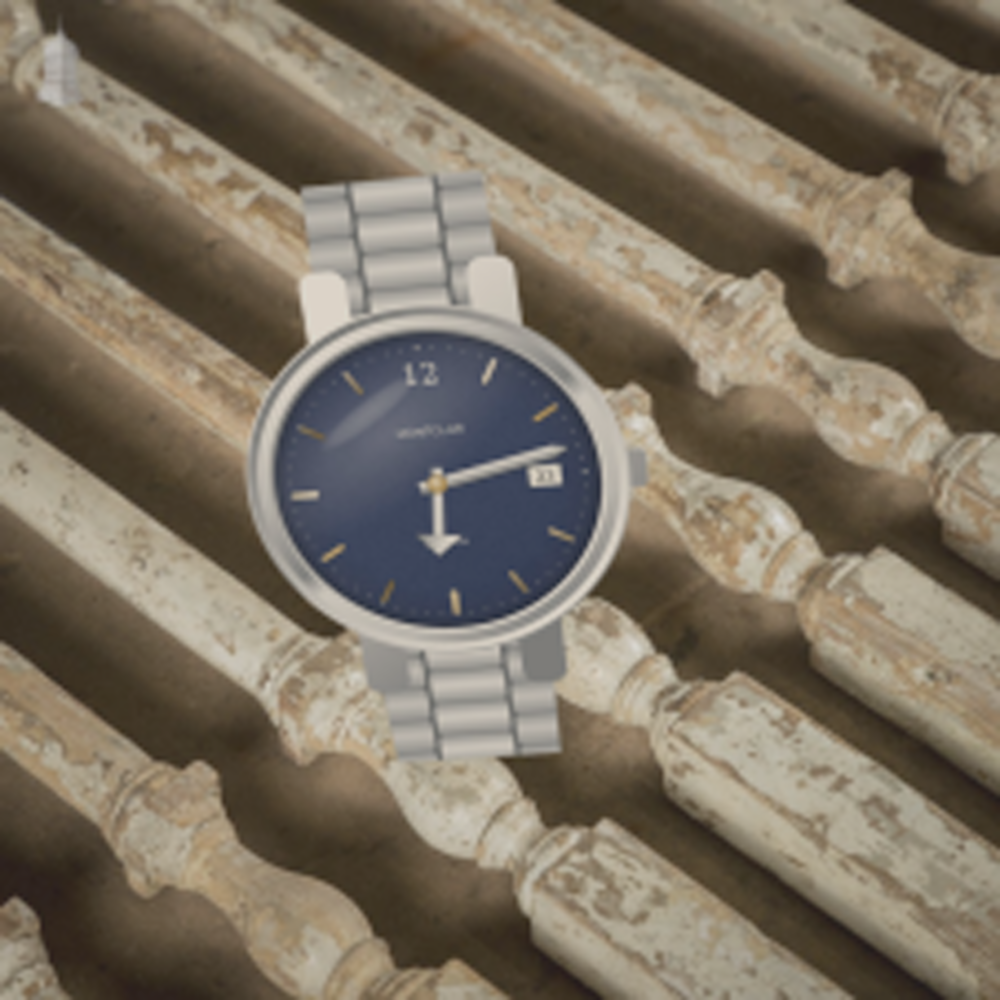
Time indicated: 6:13
